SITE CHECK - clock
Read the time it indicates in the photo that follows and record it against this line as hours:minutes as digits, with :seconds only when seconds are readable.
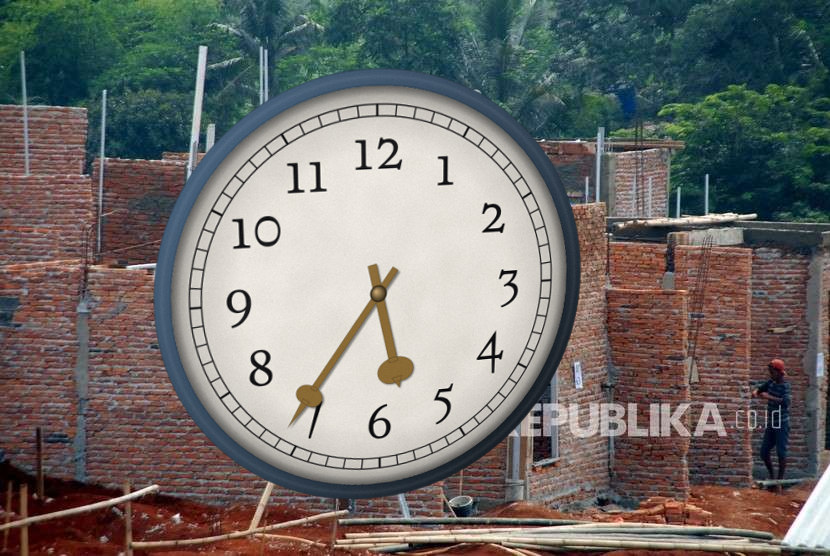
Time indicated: 5:36
